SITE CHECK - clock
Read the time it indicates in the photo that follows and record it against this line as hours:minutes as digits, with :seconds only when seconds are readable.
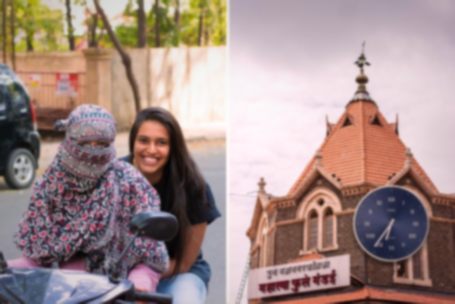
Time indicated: 6:36
